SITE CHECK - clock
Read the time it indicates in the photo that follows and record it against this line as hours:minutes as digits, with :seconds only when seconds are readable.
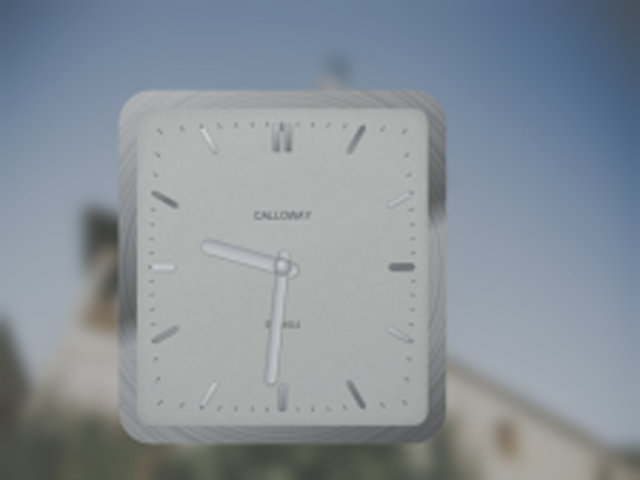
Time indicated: 9:31
